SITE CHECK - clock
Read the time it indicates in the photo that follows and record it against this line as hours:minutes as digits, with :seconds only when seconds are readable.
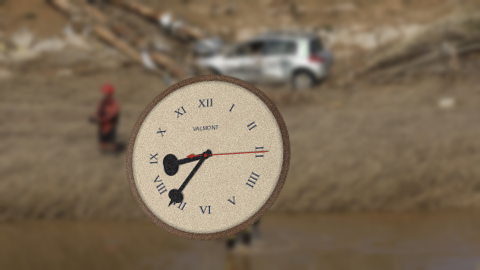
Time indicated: 8:36:15
